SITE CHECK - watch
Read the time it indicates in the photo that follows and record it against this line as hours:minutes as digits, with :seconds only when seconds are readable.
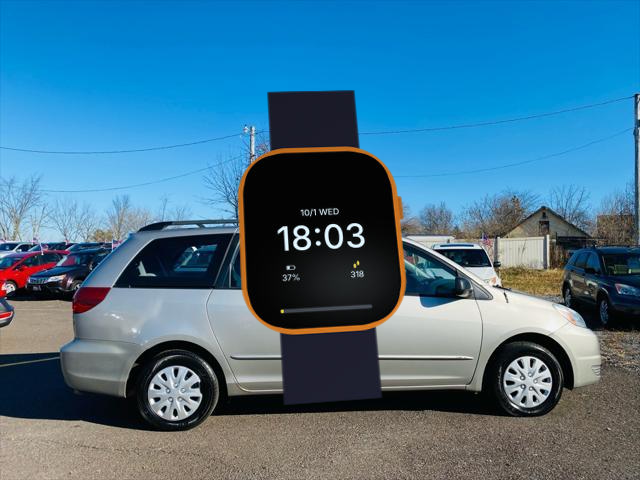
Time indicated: 18:03
